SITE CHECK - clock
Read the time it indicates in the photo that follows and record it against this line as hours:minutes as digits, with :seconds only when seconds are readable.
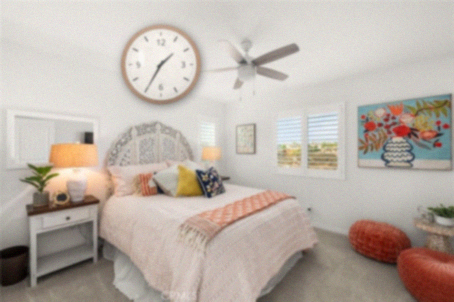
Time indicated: 1:35
